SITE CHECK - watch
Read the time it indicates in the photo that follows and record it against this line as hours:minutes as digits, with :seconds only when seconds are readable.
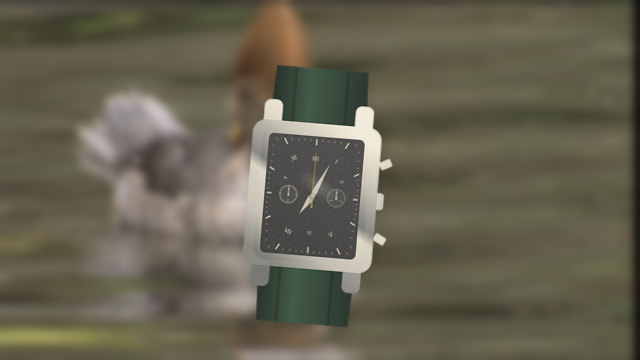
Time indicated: 7:04
